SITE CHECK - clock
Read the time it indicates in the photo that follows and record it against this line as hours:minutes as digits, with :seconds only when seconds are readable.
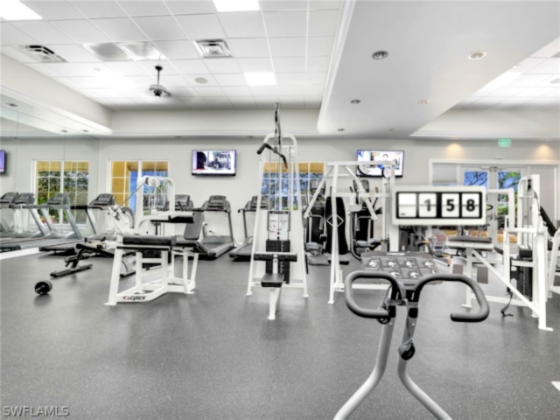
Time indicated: 1:58
